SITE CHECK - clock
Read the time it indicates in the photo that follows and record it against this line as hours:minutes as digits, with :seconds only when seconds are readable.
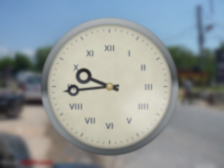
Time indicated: 9:44
